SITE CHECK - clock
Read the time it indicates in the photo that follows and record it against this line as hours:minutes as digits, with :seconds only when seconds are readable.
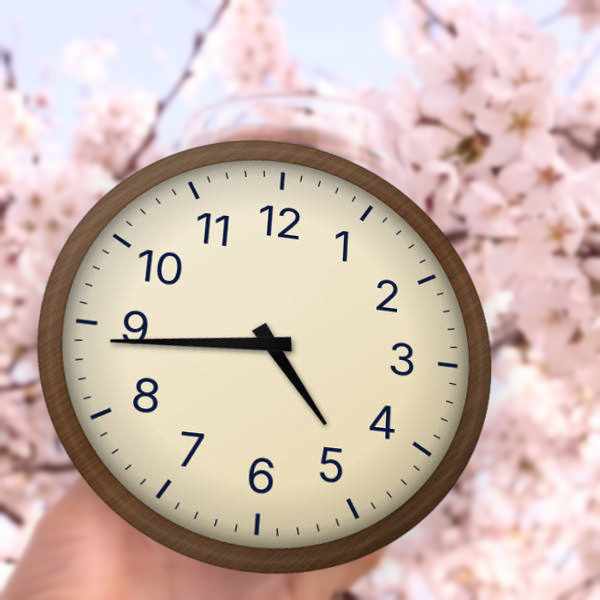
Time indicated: 4:44
